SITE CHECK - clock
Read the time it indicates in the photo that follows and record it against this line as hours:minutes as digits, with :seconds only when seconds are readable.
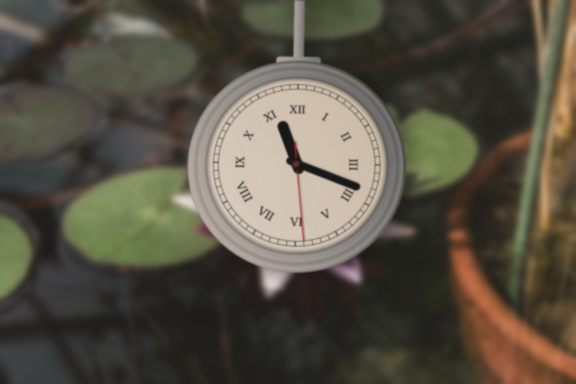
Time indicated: 11:18:29
